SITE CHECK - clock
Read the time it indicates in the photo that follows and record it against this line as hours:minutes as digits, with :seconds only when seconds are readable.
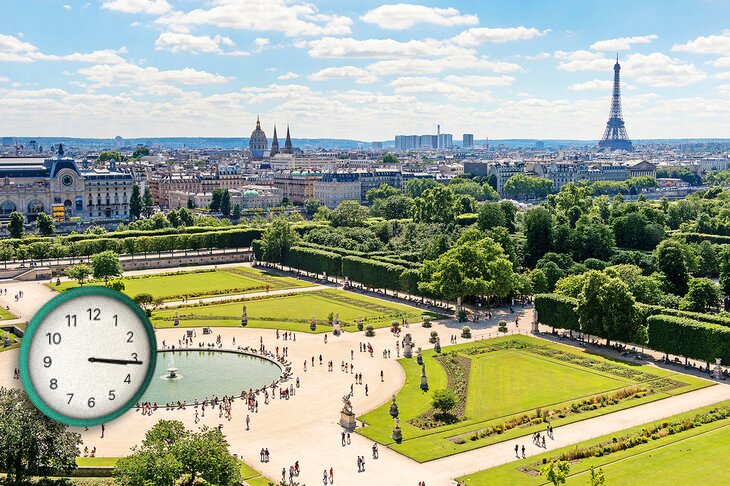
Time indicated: 3:16
